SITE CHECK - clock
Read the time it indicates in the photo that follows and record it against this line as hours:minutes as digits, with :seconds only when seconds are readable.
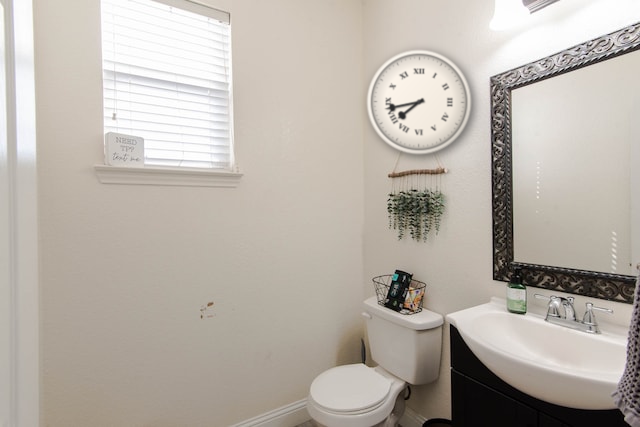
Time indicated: 7:43
